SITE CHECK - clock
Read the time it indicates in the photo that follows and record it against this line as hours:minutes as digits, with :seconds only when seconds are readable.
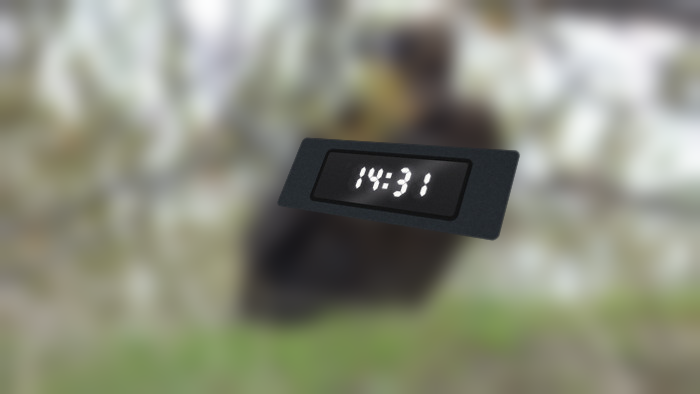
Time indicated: 14:31
